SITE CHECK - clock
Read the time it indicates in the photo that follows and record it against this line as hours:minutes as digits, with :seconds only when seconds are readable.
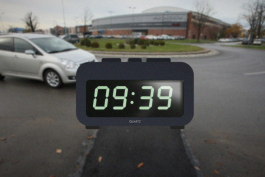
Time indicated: 9:39
